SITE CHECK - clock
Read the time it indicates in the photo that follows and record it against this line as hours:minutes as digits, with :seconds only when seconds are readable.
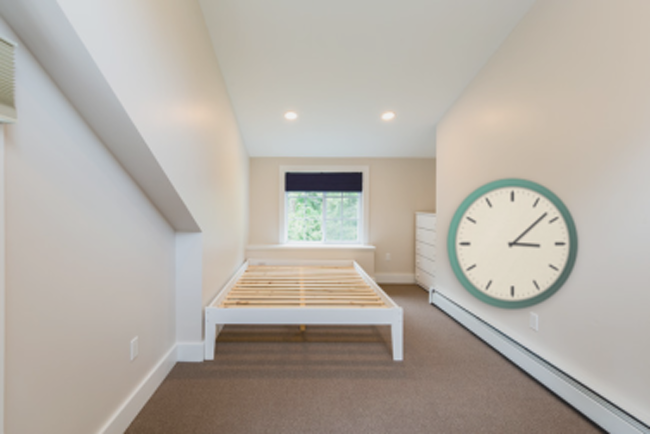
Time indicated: 3:08
